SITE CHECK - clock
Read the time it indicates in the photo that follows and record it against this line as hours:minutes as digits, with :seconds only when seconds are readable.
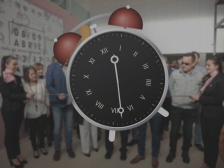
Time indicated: 12:33
